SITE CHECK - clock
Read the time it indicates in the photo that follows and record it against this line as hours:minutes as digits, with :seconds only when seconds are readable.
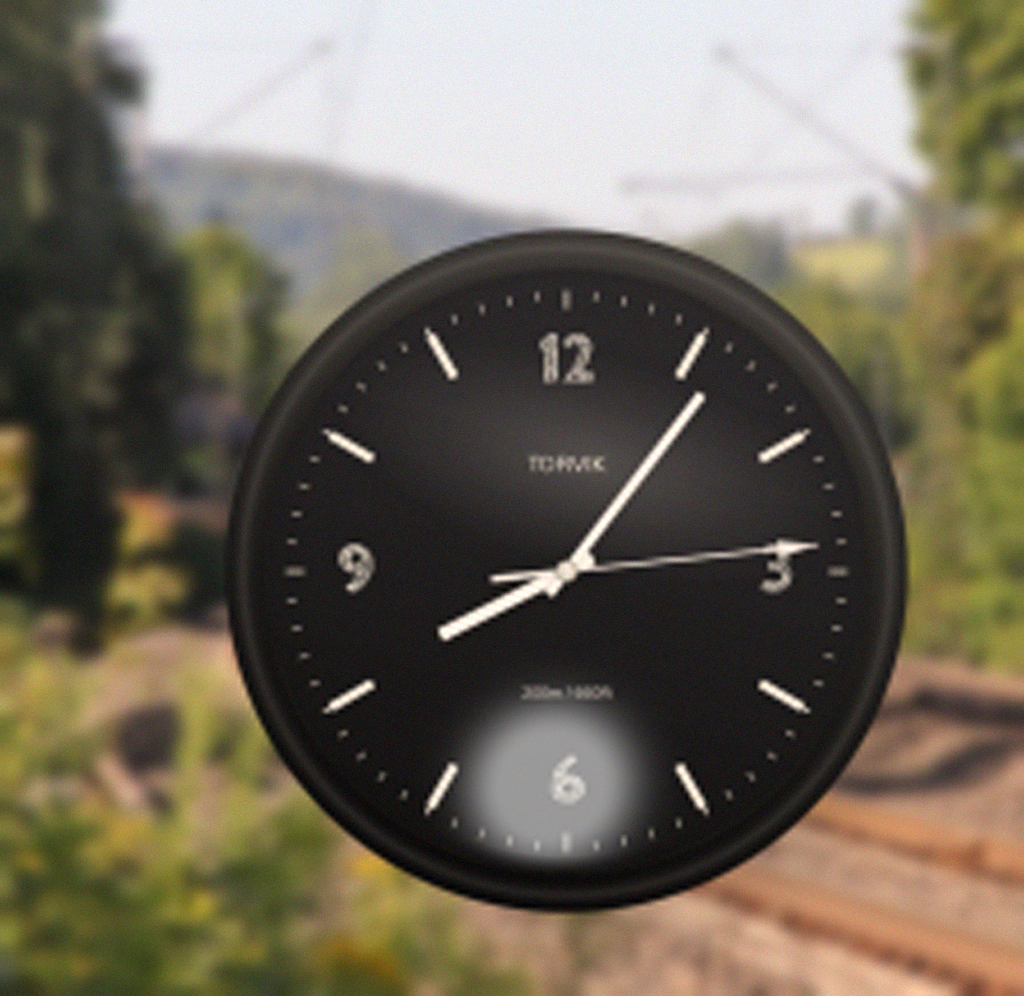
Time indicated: 8:06:14
